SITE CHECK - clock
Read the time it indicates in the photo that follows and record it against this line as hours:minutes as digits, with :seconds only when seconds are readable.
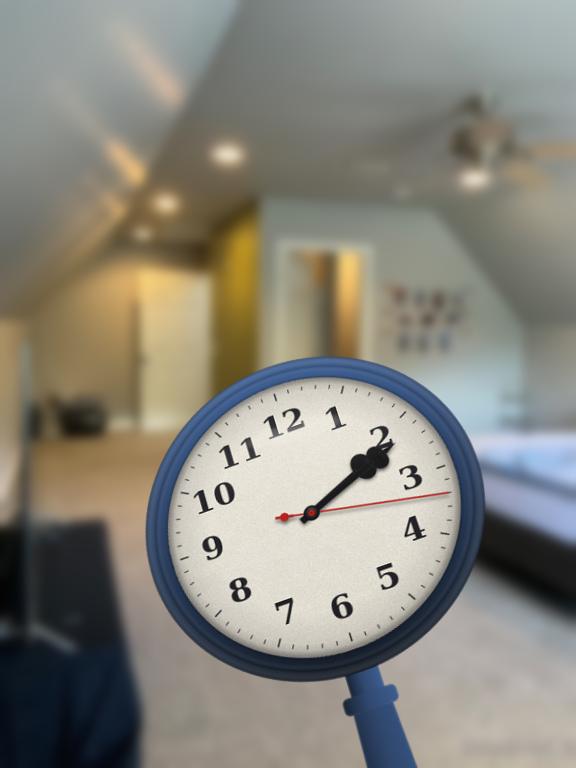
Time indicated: 2:11:17
